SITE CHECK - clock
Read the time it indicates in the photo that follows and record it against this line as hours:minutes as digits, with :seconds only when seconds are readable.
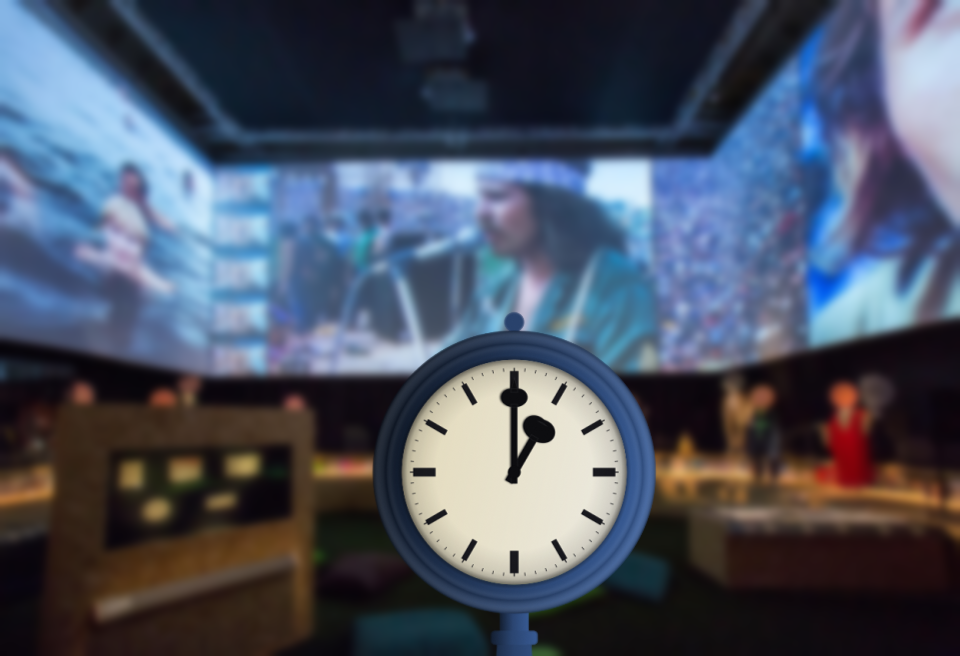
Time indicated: 1:00
